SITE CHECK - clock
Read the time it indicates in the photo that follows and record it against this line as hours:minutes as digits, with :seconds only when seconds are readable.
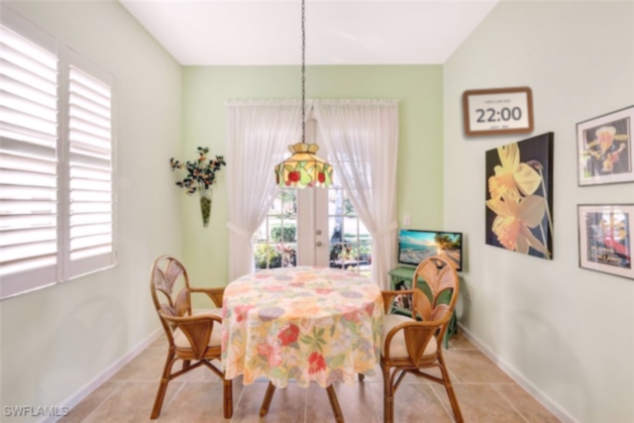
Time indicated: 22:00
